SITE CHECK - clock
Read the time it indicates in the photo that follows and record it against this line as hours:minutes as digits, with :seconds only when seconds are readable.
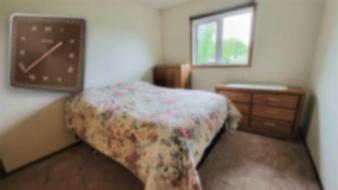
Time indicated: 1:38
